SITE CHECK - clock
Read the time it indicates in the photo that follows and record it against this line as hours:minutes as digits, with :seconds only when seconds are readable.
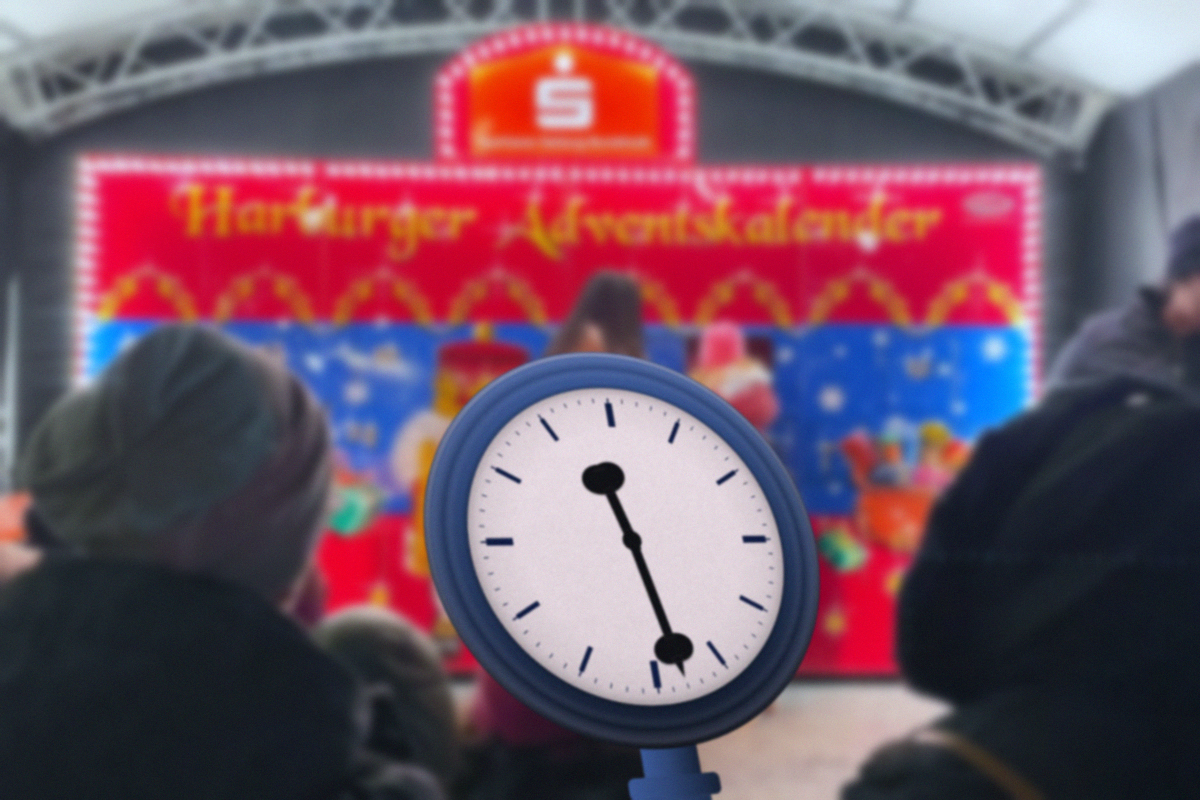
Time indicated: 11:28
